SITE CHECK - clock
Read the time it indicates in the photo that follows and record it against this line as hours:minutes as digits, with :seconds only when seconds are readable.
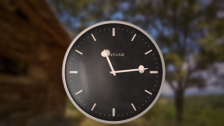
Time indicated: 11:14
